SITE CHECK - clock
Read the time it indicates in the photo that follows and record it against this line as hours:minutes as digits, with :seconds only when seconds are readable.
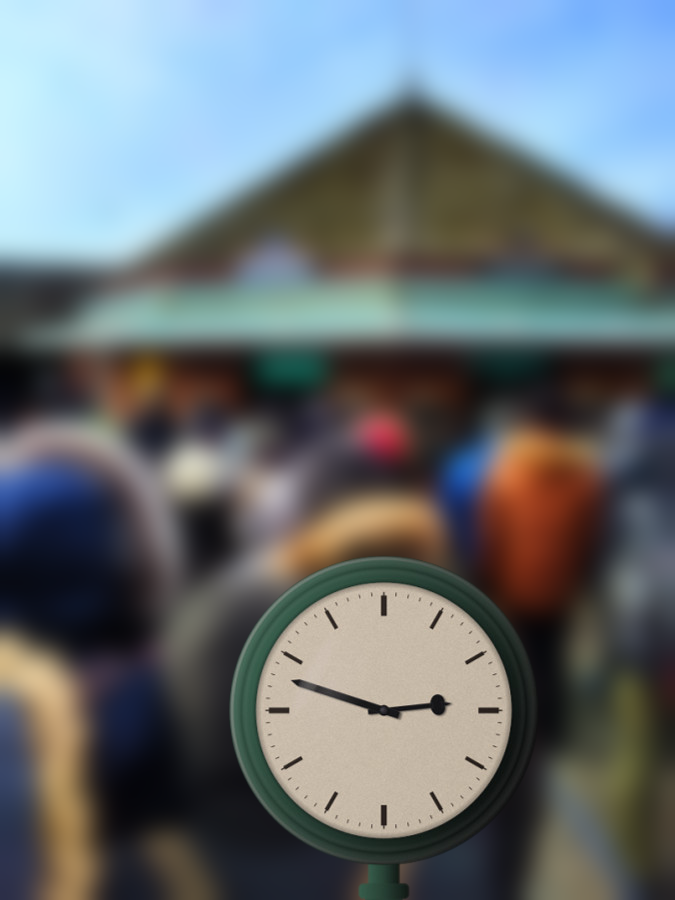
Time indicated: 2:48
